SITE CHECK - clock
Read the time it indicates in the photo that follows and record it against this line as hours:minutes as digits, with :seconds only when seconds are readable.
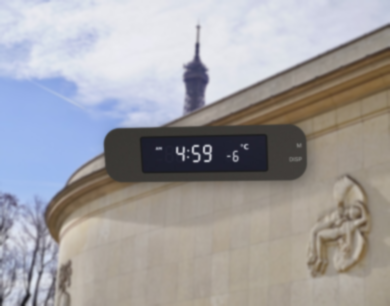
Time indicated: 4:59
